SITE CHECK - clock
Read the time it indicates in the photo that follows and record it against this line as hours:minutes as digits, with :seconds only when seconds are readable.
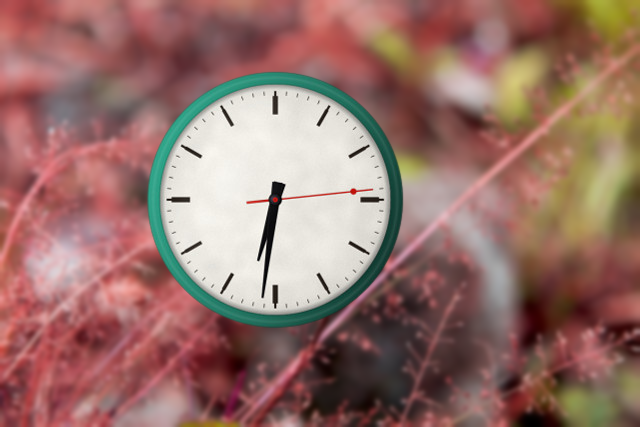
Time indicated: 6:31:14
